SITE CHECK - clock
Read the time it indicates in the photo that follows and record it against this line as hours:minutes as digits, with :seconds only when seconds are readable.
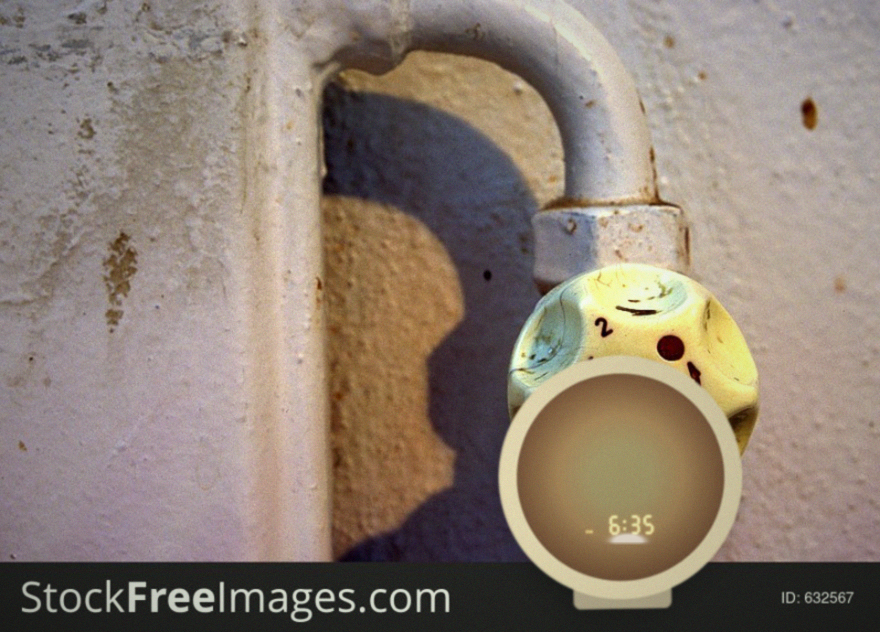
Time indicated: 6:35
